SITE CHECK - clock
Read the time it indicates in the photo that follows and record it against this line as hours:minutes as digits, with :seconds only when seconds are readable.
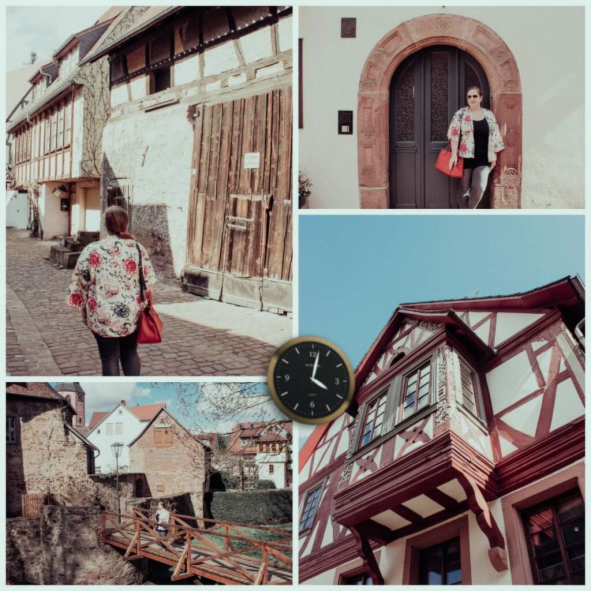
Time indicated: 4:02
